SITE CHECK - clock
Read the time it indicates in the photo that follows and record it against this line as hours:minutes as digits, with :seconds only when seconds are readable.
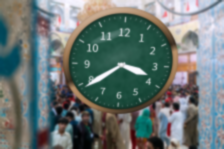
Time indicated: 3:39
